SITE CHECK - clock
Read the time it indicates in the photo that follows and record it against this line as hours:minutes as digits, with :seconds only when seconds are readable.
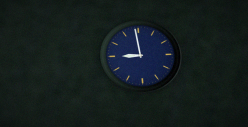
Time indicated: 8:59
